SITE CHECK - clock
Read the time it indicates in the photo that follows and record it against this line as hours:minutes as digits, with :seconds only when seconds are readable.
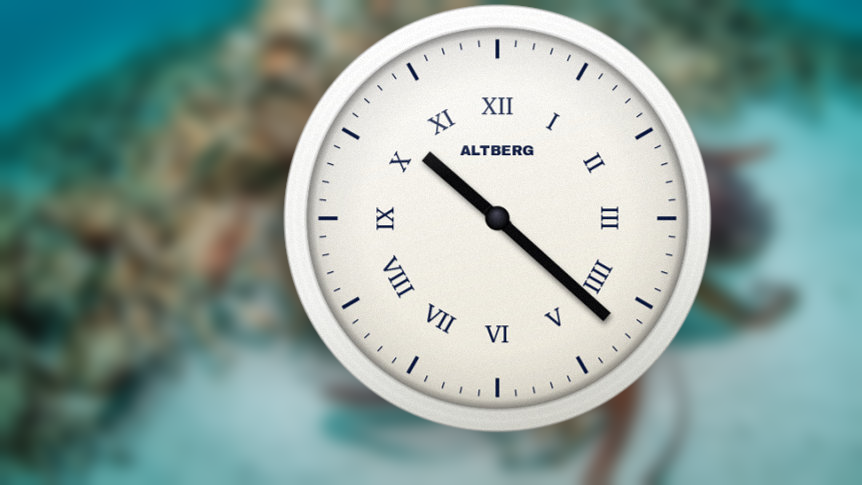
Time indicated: 10:22
